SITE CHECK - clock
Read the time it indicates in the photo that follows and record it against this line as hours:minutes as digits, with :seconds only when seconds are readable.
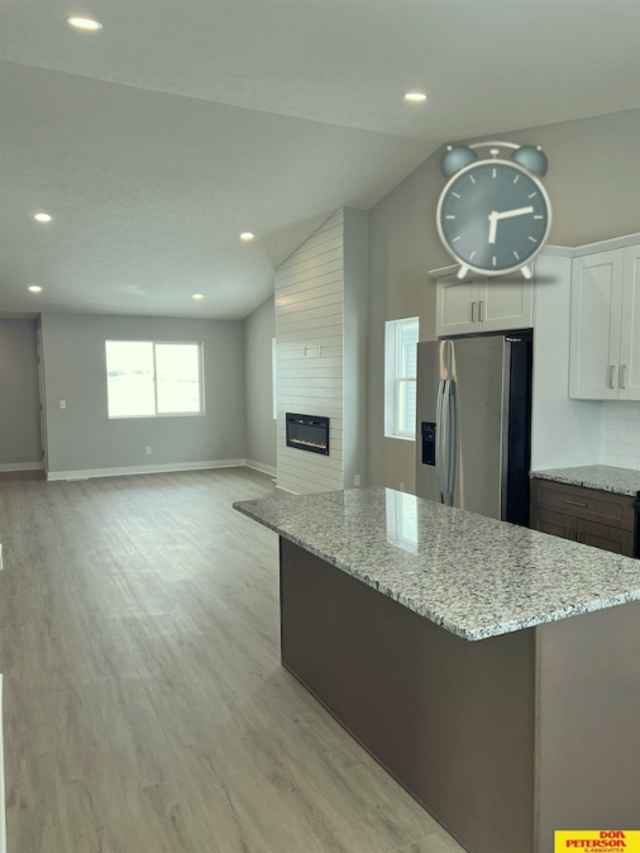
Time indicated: 6:13
